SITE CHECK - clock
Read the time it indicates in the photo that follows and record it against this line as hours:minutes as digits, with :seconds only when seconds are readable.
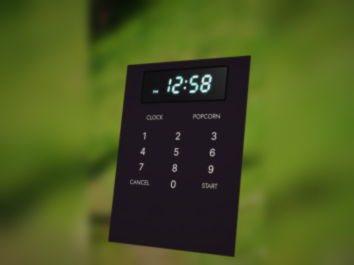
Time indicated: 12:58
